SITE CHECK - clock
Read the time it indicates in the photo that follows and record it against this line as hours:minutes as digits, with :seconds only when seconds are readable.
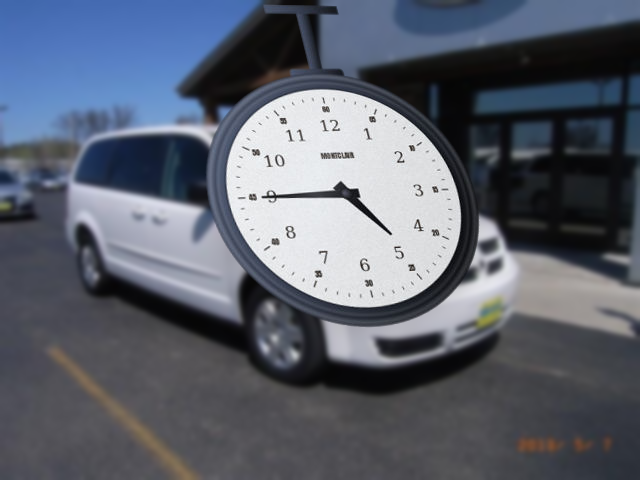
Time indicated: 4:45
